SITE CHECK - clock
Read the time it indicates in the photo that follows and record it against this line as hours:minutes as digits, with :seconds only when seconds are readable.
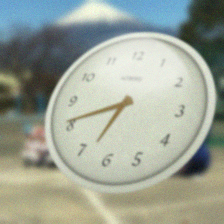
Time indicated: 6:41
